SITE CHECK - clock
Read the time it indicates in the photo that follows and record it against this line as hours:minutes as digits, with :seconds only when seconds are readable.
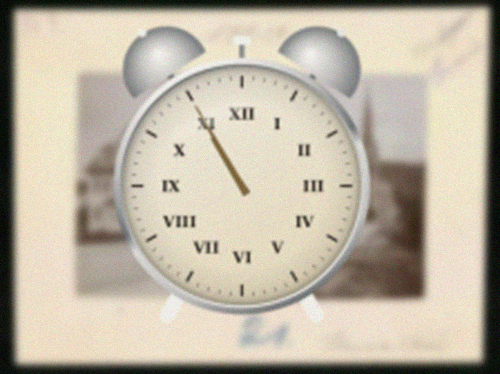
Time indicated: 10:55
